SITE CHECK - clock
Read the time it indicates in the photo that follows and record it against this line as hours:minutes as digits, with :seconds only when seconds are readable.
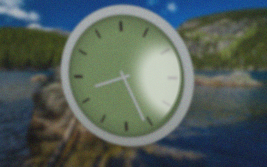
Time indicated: 8:26
